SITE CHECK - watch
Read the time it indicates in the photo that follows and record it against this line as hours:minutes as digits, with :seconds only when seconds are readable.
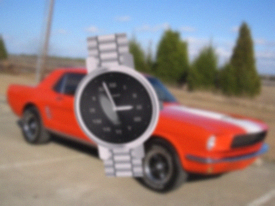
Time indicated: 2:57
